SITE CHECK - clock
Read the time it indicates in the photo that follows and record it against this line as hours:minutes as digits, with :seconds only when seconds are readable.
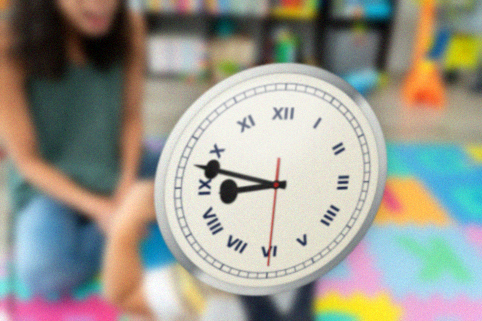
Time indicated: 8:47:30
